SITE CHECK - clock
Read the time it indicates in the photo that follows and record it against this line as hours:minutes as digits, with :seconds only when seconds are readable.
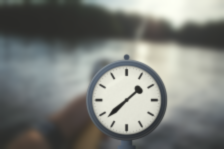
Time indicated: 1:38
